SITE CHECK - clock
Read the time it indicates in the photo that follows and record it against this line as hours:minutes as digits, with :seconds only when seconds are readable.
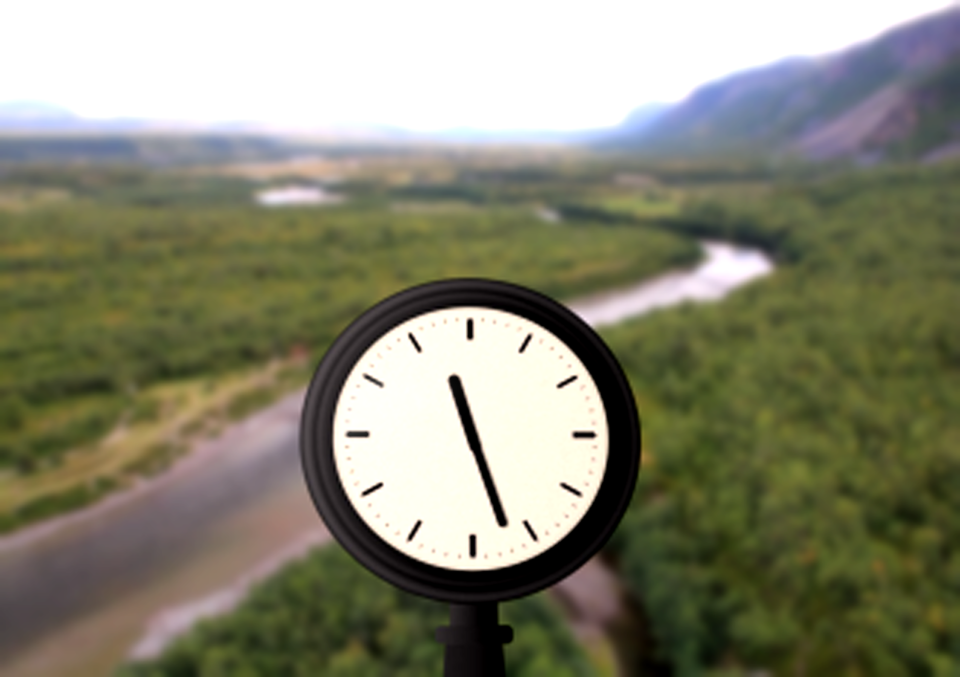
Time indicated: 11:27
